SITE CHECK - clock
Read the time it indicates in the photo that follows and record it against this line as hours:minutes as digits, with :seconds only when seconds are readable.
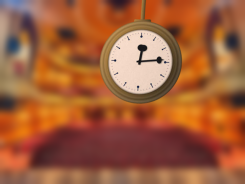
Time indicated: 12:14
